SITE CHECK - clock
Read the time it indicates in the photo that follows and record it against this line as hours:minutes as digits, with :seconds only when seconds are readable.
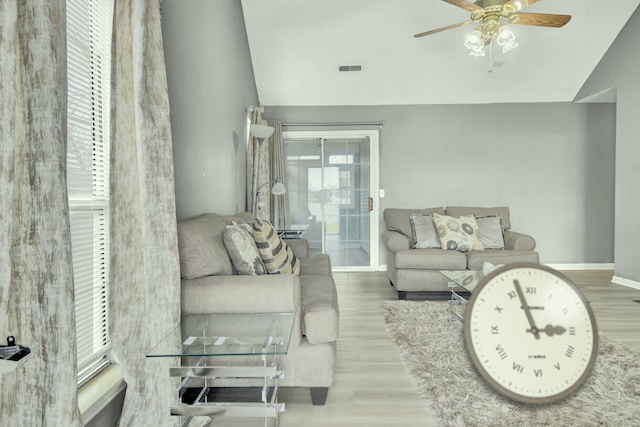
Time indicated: 2:57
